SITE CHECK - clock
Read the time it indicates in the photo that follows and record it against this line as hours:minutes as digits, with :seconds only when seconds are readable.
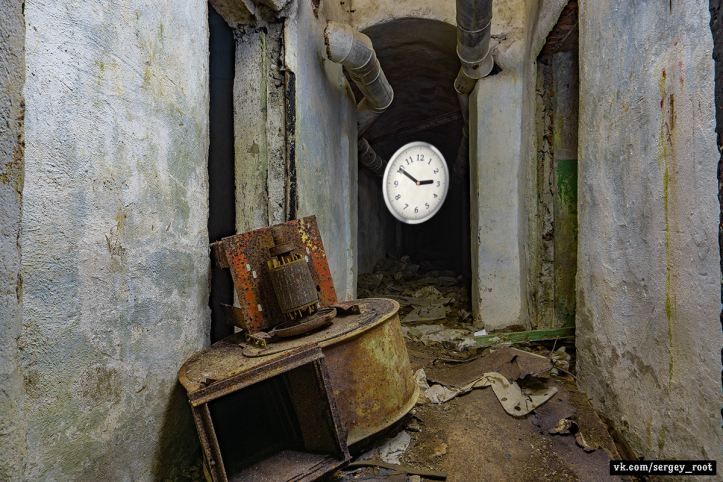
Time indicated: 2:50
